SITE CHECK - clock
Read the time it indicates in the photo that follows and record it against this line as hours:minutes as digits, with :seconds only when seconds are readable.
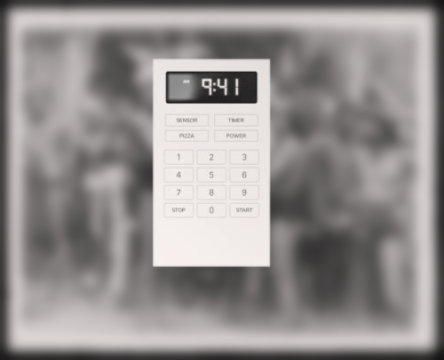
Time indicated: 9:41
